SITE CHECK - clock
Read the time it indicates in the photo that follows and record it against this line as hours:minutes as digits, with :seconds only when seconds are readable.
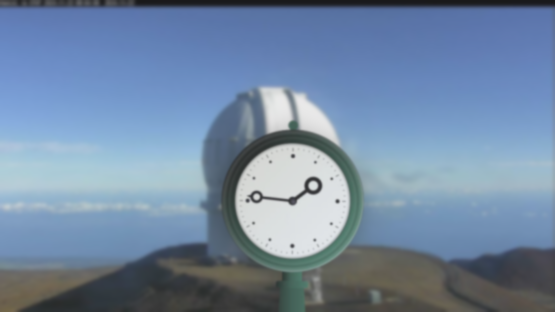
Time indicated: 1:46
